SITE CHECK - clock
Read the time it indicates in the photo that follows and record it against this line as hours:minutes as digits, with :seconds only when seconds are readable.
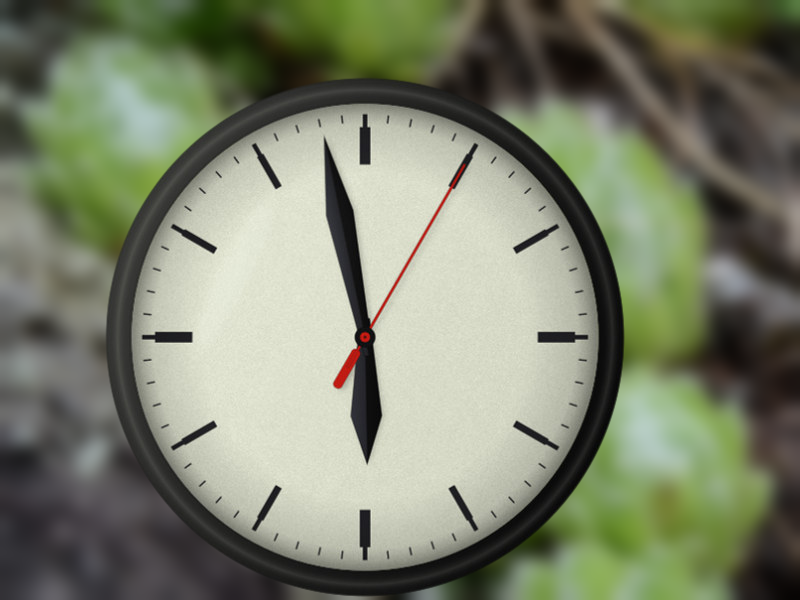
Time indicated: 5:58:05
